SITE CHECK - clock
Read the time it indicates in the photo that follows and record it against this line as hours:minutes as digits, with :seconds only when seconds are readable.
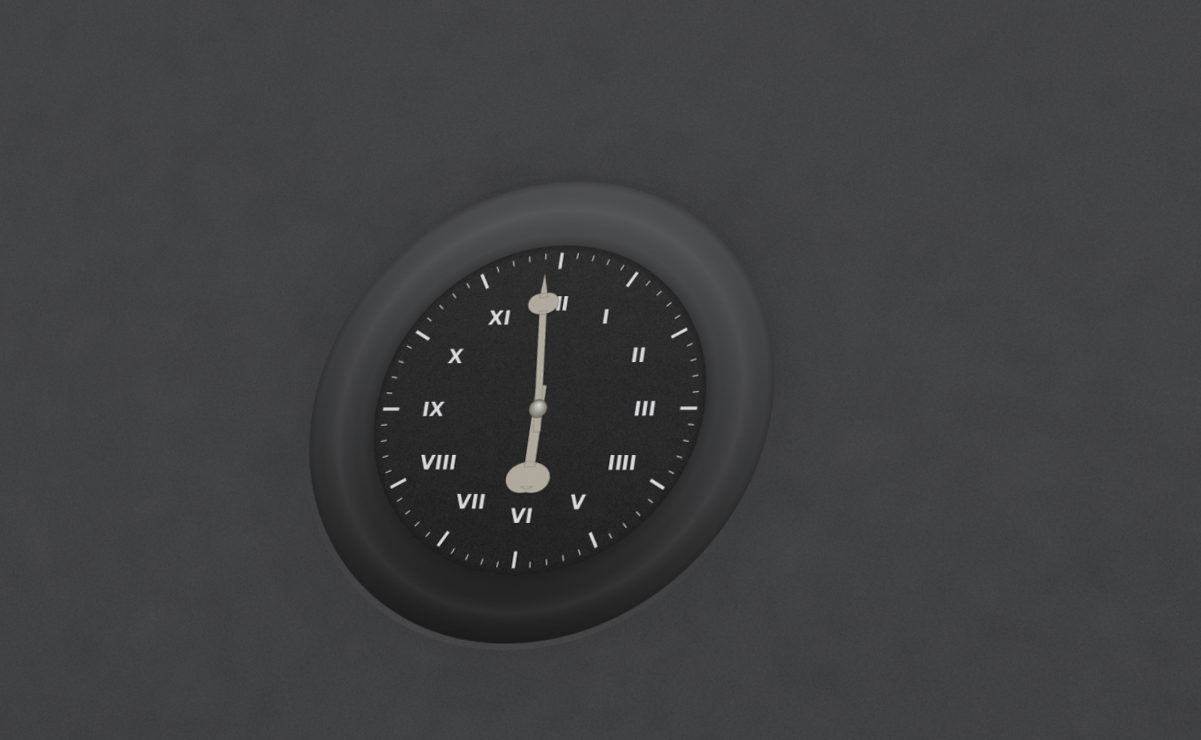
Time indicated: 5:59
